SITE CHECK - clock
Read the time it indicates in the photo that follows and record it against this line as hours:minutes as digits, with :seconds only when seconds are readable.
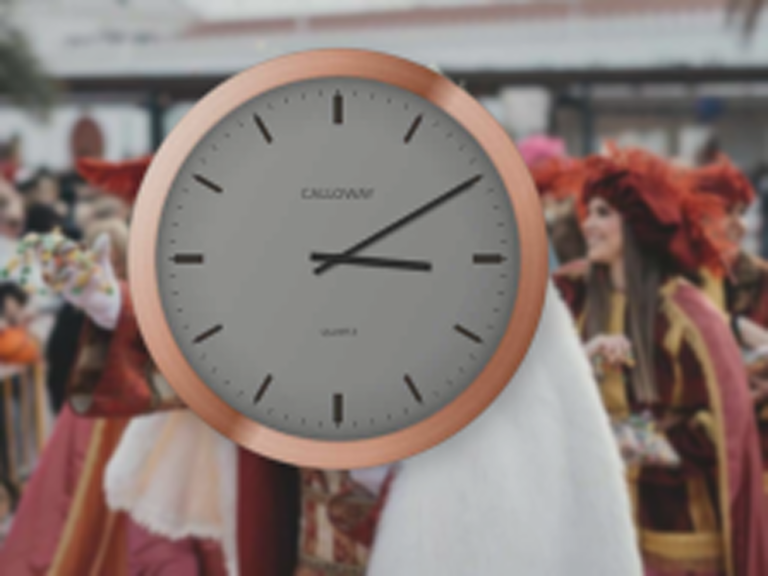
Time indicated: 3:10
